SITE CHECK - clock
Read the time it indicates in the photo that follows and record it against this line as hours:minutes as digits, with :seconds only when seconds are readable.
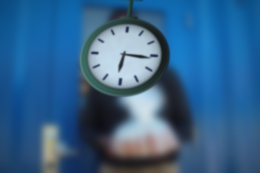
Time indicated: 6:16
